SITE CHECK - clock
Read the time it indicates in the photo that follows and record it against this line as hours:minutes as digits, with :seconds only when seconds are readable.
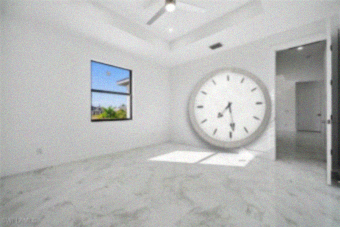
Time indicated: 7:29
